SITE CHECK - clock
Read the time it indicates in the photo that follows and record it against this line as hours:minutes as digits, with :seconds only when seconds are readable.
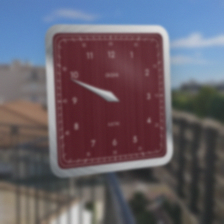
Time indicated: 9:49
